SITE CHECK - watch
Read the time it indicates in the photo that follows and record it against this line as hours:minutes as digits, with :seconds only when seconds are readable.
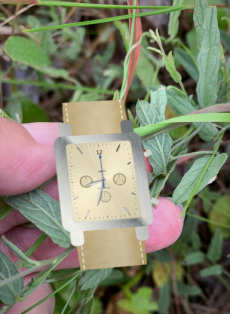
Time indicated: 8:33
